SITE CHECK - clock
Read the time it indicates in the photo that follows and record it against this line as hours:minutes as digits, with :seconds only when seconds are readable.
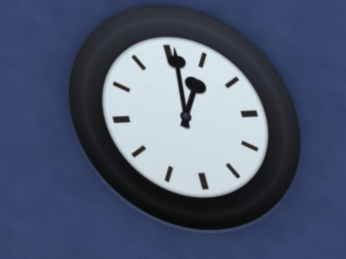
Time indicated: 1:01
